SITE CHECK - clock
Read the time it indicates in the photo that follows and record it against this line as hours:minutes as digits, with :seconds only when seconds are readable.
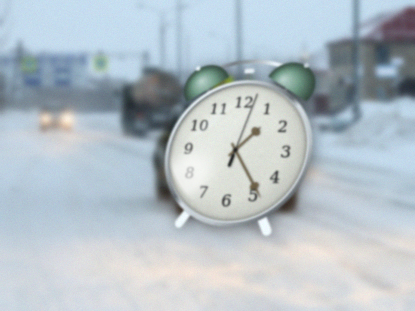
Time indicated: 1:24:02
